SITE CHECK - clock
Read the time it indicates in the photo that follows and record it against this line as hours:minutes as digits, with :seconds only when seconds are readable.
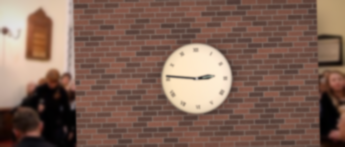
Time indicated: 2:46
